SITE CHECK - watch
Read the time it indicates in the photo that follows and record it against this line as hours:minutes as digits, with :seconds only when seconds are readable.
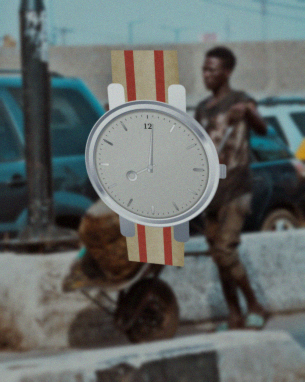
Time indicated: 8:01
